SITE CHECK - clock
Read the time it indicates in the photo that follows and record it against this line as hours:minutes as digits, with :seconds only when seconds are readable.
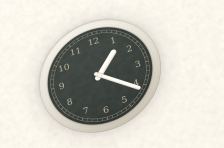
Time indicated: 1:21
